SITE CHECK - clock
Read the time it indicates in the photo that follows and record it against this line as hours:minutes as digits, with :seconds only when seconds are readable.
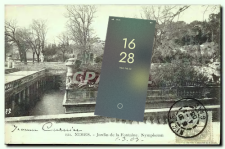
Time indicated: 16:28
